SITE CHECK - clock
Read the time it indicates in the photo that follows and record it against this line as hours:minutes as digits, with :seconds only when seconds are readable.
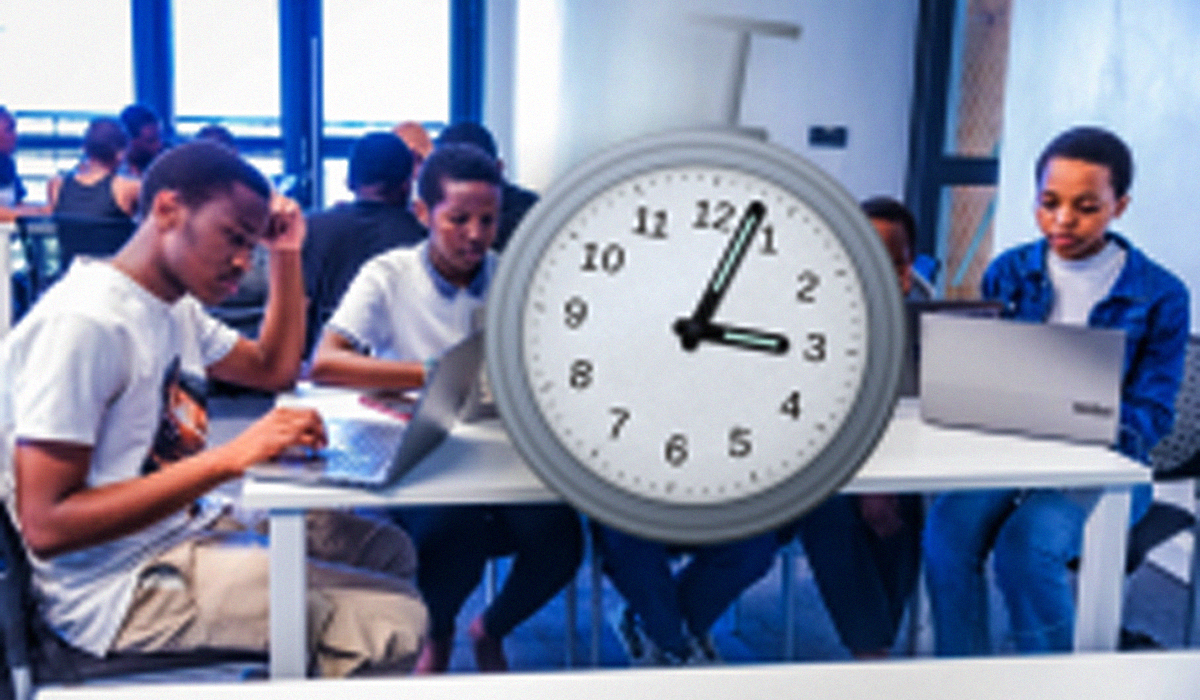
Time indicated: 3:03
